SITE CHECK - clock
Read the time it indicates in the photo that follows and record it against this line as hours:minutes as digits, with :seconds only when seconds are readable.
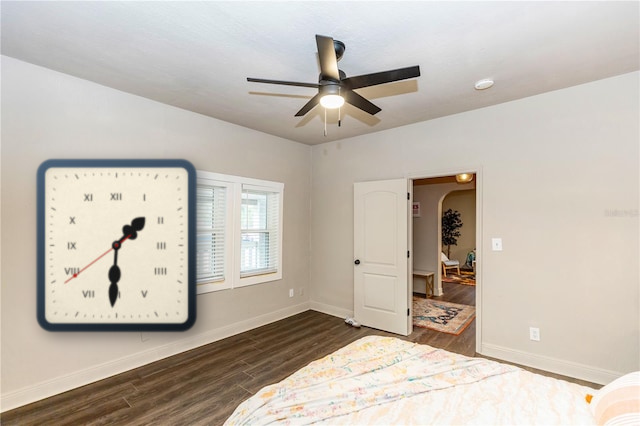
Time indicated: 1:30:39
